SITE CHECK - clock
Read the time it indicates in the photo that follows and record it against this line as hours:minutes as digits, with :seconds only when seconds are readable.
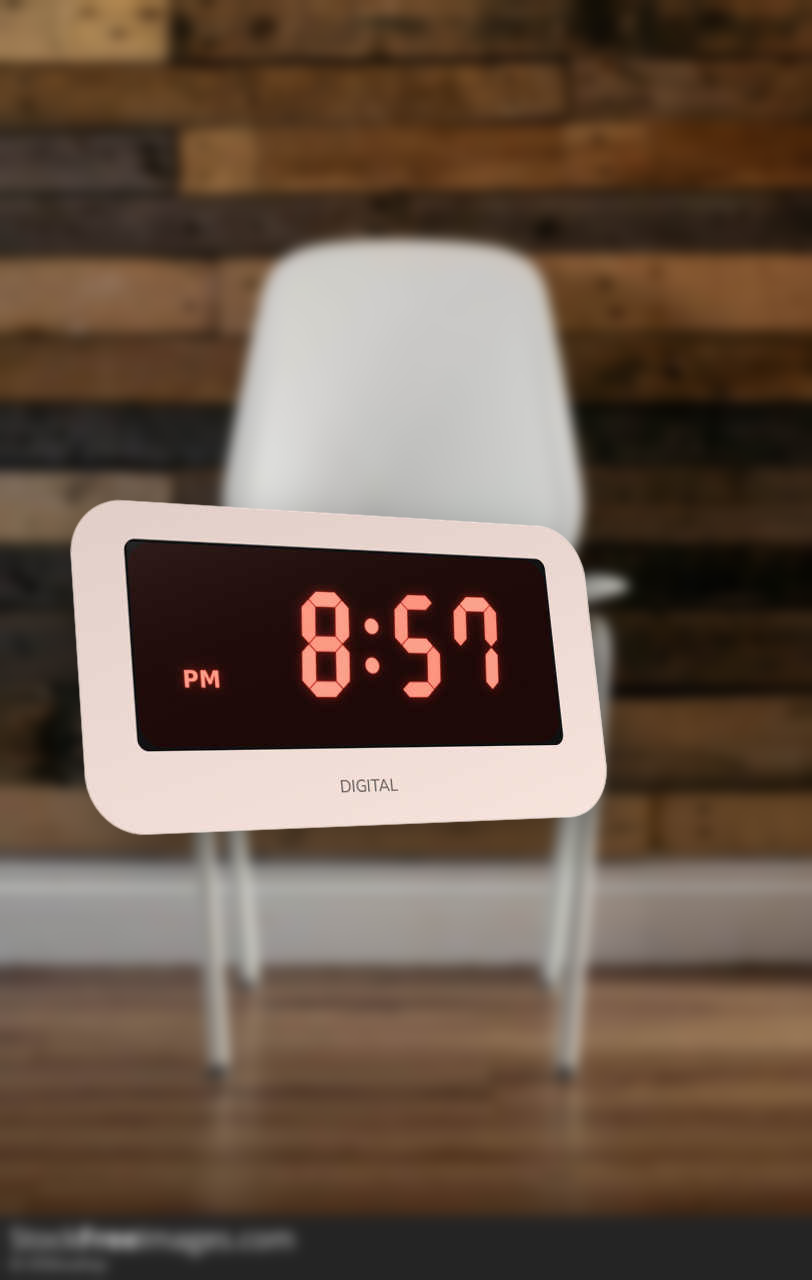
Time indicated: 8:57
